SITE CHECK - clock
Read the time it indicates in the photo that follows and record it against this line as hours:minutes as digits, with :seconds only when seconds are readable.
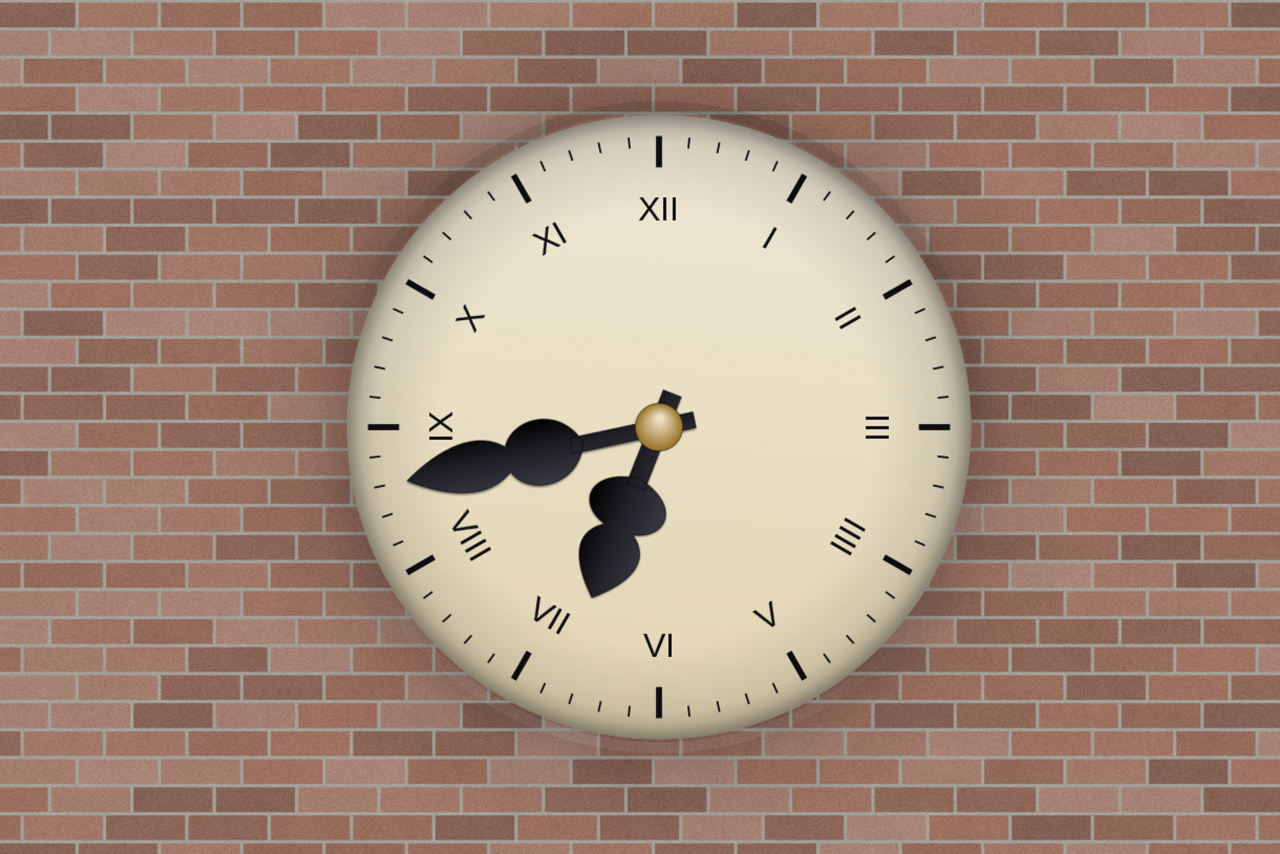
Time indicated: 6:43
